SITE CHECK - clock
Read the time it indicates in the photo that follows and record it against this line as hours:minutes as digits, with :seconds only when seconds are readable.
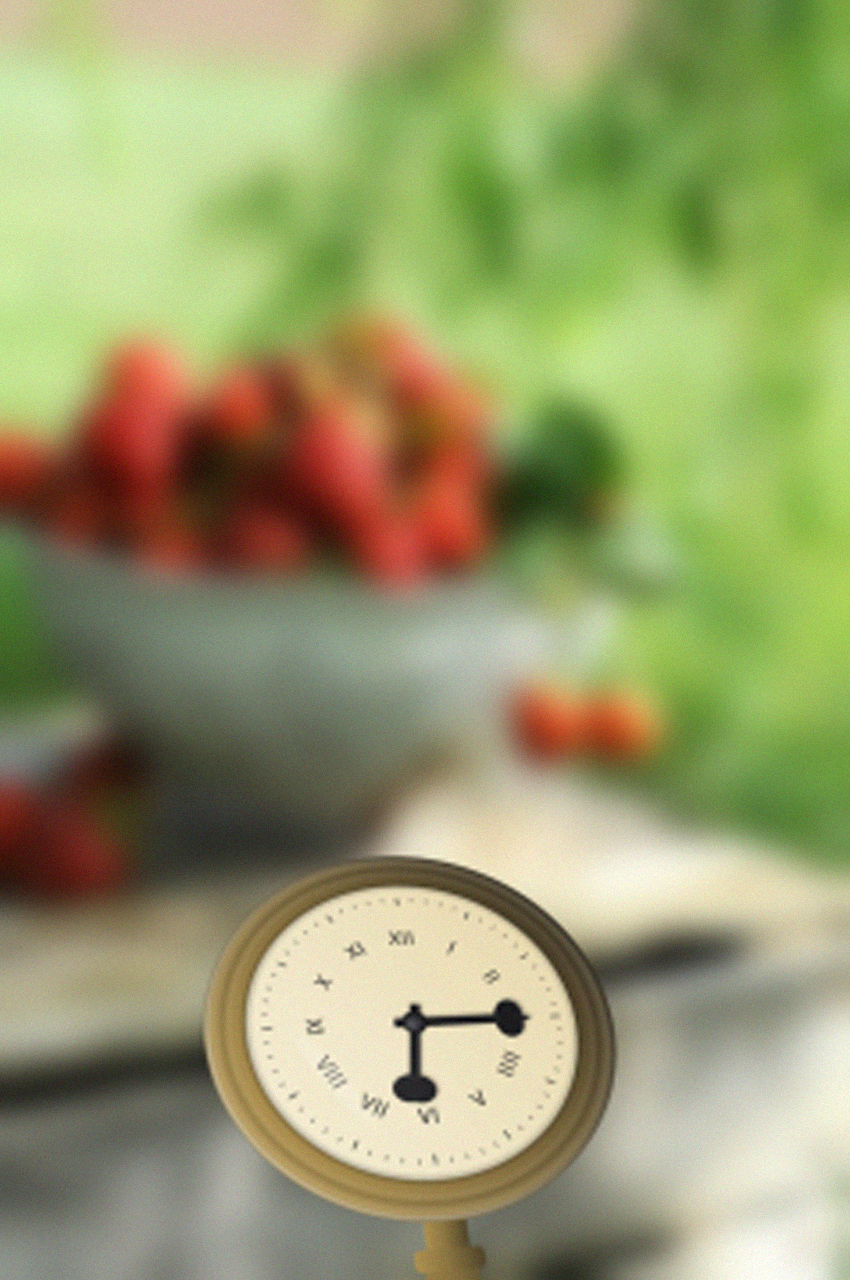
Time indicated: 6:15
